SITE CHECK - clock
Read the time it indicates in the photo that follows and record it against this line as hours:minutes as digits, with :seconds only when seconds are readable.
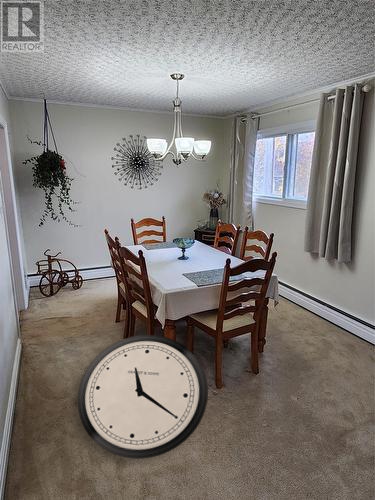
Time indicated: 11:20
